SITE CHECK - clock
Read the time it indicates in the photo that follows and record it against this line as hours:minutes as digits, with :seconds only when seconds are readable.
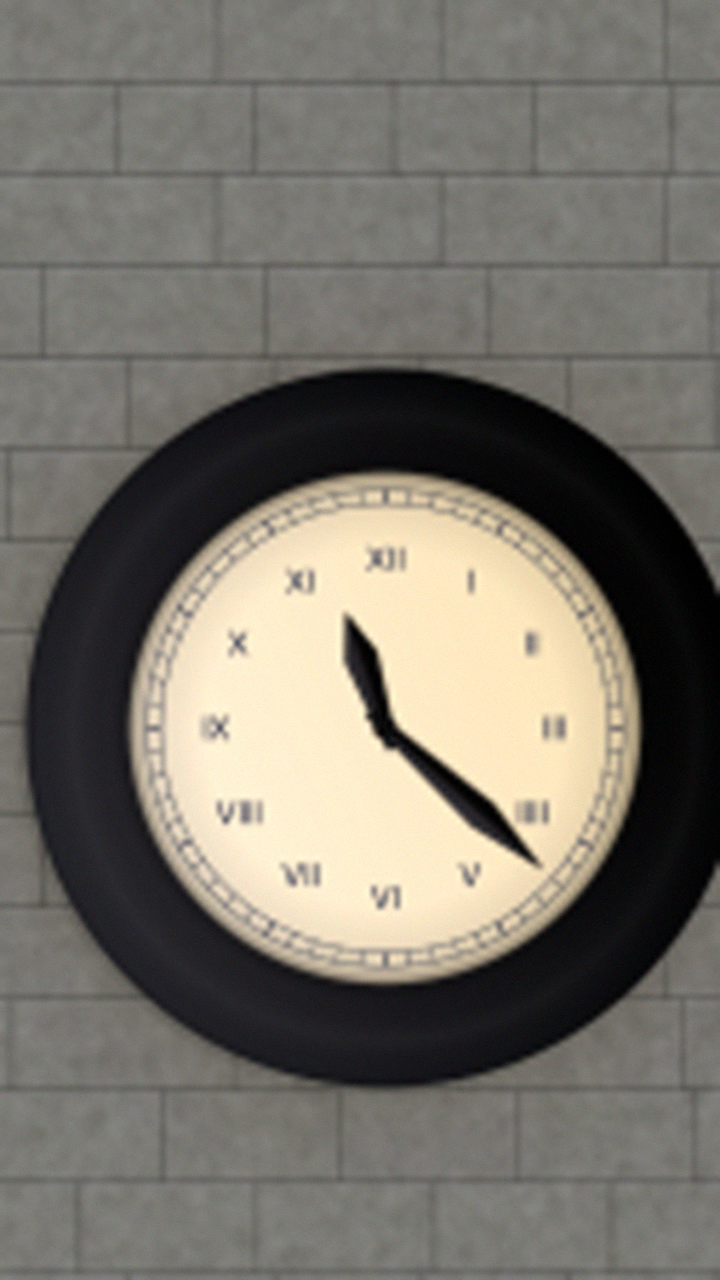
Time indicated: 11:22
